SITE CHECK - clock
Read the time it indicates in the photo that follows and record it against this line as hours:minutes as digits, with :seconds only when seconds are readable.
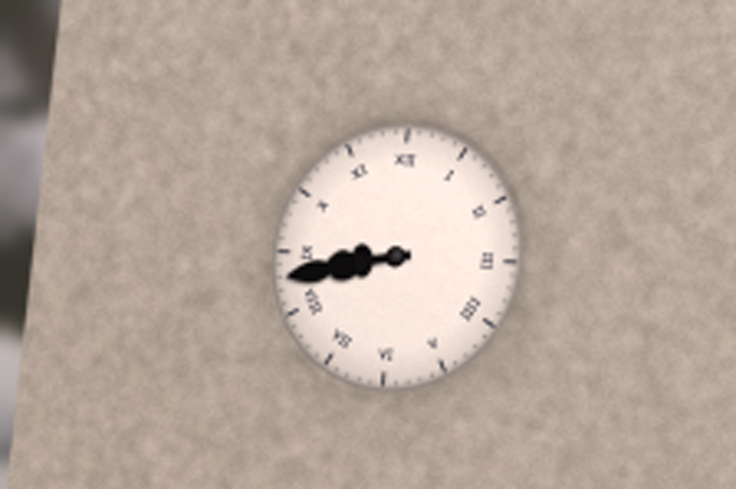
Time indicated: 8:43
